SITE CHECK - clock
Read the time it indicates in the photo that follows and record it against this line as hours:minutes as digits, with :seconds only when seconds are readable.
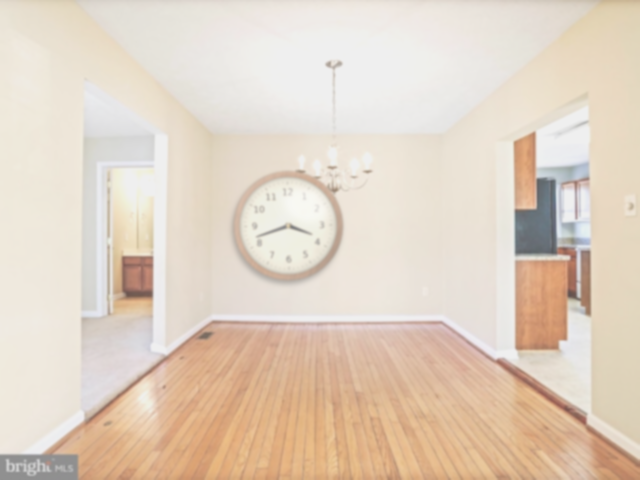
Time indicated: 3:42
